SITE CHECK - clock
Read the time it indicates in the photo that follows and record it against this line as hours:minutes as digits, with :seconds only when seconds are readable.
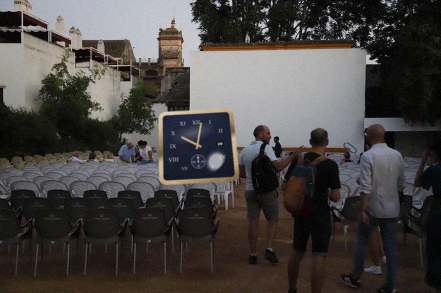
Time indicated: 10:02
